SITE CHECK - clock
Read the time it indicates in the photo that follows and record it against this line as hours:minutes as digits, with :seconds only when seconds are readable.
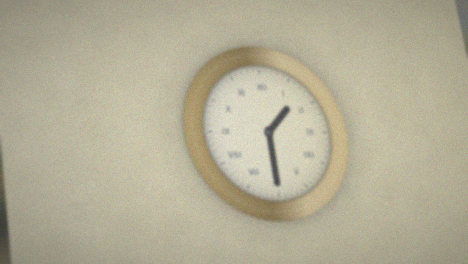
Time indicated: 1:30
